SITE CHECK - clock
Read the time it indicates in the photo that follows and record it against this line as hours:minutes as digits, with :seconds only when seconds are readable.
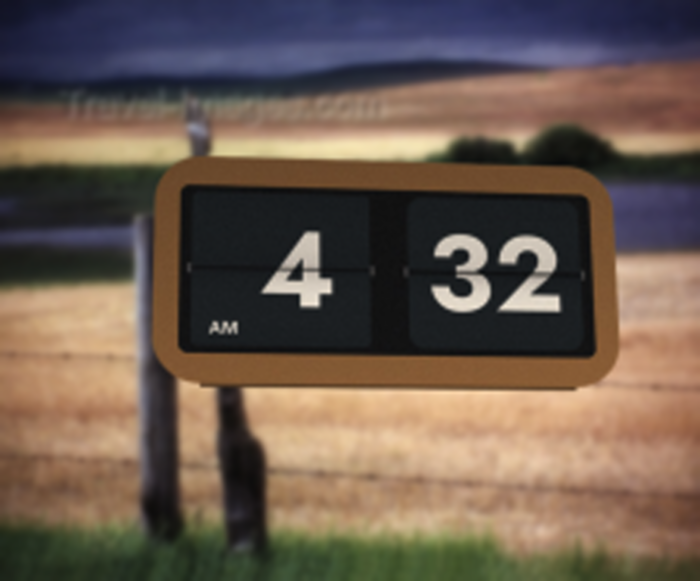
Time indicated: 4:32
